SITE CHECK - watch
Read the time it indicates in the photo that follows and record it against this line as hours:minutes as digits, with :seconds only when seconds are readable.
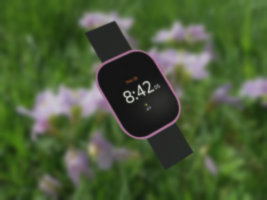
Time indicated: 8:42
